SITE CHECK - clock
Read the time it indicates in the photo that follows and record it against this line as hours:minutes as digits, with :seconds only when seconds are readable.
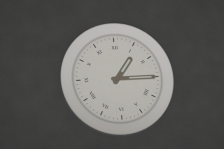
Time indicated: 1:15
